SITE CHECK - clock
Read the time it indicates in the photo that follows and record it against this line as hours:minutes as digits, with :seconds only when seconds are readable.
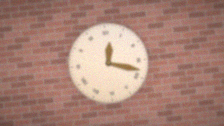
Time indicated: 12:18
